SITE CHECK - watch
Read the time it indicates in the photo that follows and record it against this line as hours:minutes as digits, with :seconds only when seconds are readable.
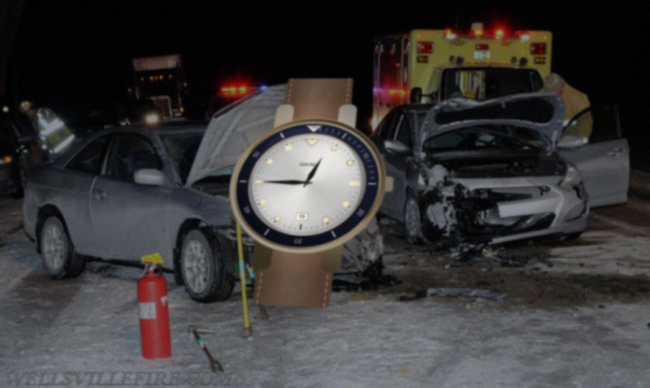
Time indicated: 12:45
